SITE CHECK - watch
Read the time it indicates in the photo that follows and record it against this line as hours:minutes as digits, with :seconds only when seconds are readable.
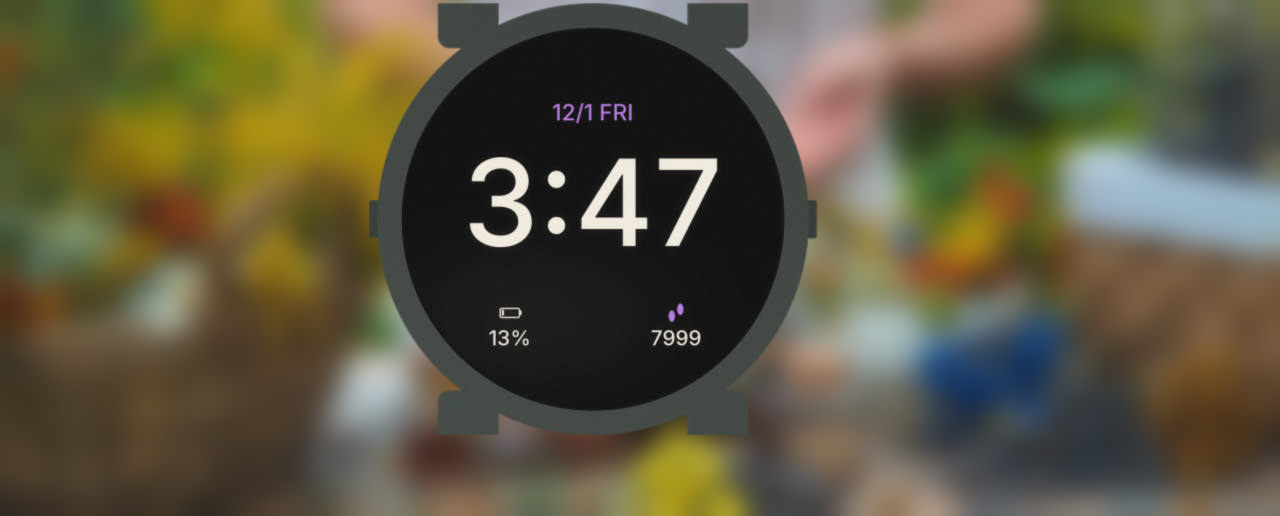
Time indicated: 3:47
